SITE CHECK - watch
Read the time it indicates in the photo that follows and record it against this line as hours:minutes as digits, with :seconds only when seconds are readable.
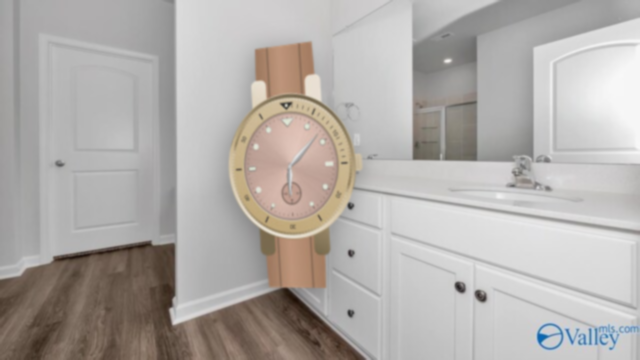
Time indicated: 6:08
